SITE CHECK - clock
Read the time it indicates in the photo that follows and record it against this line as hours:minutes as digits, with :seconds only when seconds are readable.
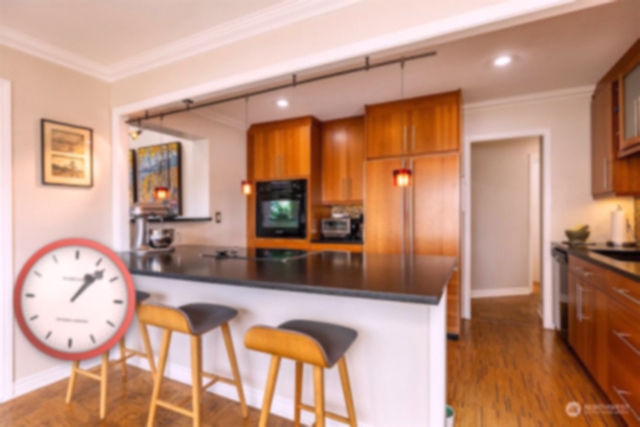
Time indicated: 1:07
